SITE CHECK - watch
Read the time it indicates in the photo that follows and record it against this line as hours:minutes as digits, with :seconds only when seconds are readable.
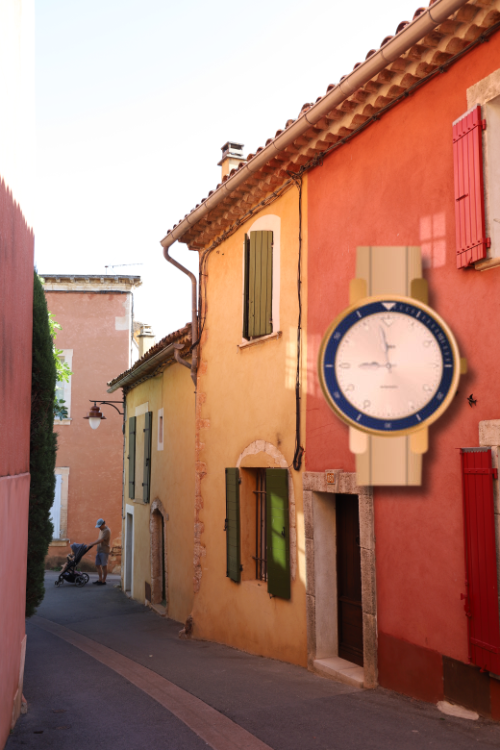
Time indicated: 8:58
